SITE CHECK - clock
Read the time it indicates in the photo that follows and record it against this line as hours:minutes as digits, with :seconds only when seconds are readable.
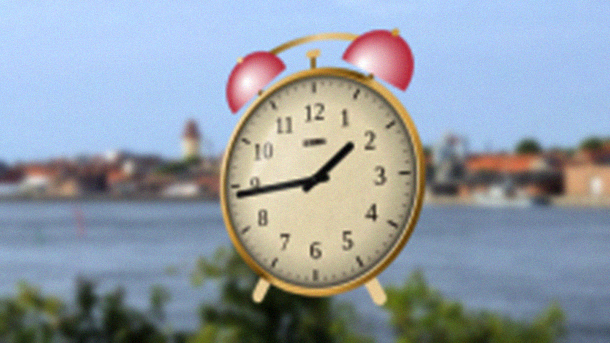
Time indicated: 1:44
